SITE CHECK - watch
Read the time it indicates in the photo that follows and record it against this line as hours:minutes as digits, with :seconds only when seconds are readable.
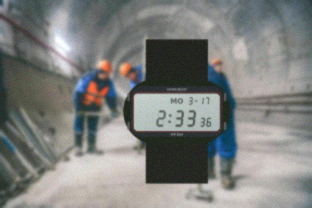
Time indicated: 2:33
